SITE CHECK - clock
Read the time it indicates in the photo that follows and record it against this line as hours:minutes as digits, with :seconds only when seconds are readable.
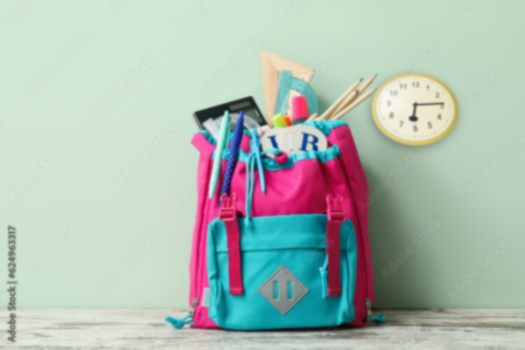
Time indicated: 6:14
